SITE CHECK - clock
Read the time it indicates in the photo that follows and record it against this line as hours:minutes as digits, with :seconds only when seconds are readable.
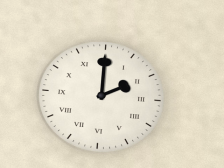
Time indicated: 2:00
